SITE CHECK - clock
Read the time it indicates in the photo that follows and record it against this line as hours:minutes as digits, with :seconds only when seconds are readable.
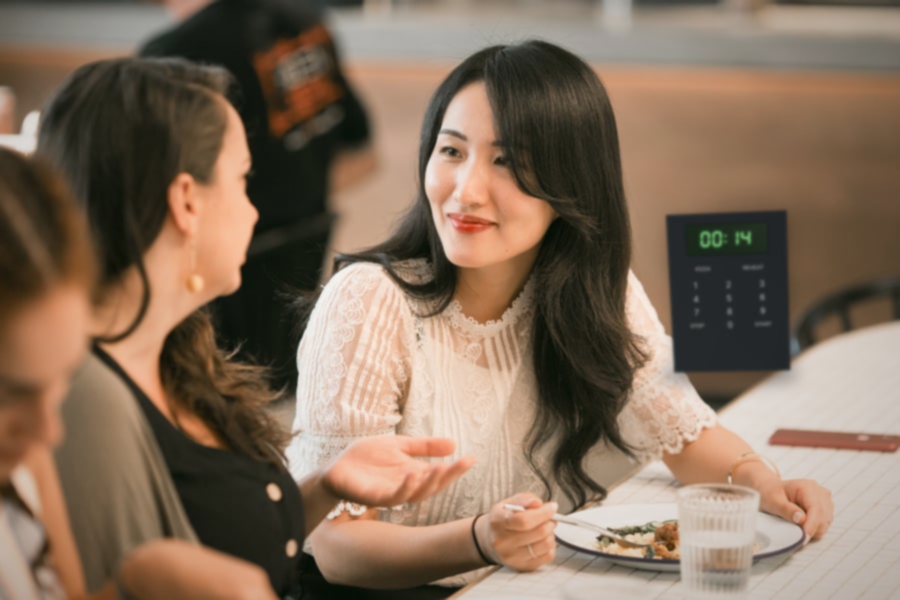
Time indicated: 0:14
